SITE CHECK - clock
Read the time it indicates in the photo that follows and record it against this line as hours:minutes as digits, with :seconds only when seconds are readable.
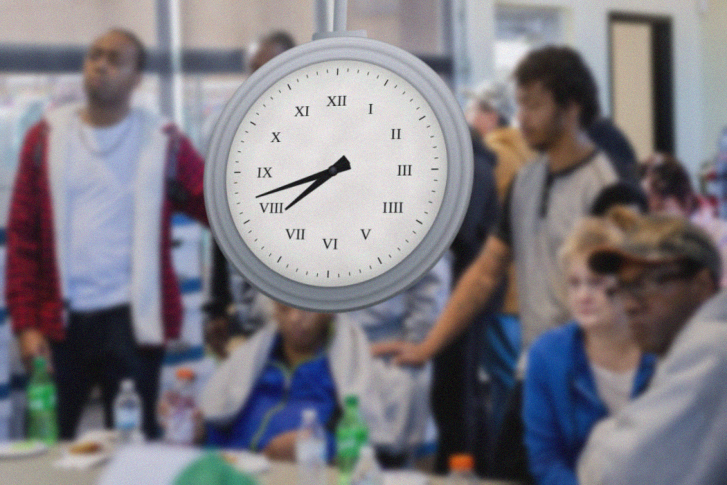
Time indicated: 7:42
